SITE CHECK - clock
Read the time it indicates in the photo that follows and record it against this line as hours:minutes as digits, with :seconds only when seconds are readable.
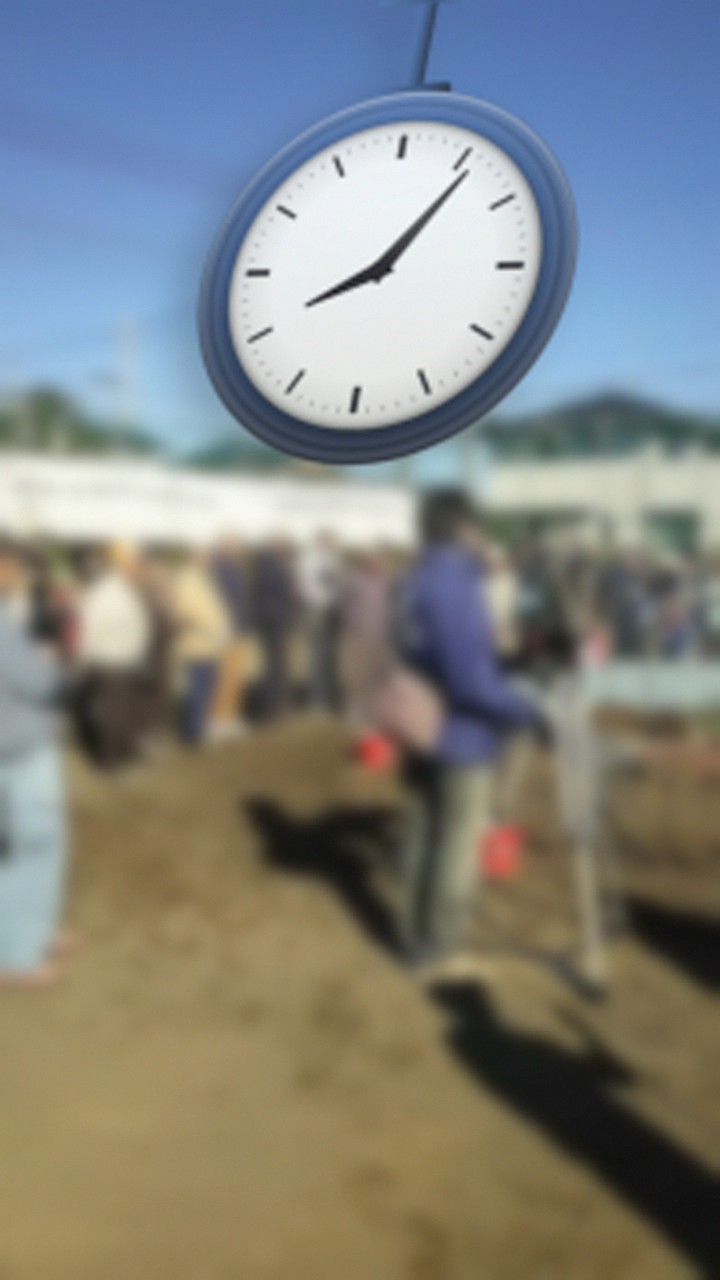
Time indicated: 8:06
